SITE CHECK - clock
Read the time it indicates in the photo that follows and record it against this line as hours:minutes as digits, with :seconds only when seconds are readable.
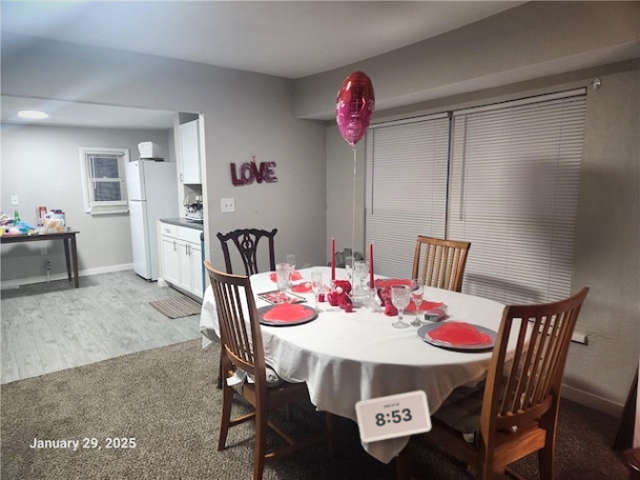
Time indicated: 8:53
